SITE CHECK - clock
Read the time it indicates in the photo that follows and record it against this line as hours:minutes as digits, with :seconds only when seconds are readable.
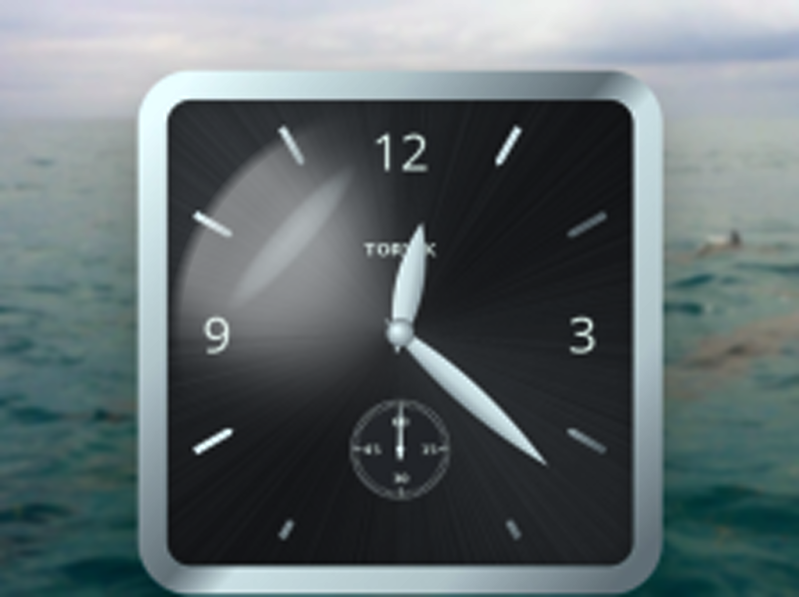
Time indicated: 12:22
